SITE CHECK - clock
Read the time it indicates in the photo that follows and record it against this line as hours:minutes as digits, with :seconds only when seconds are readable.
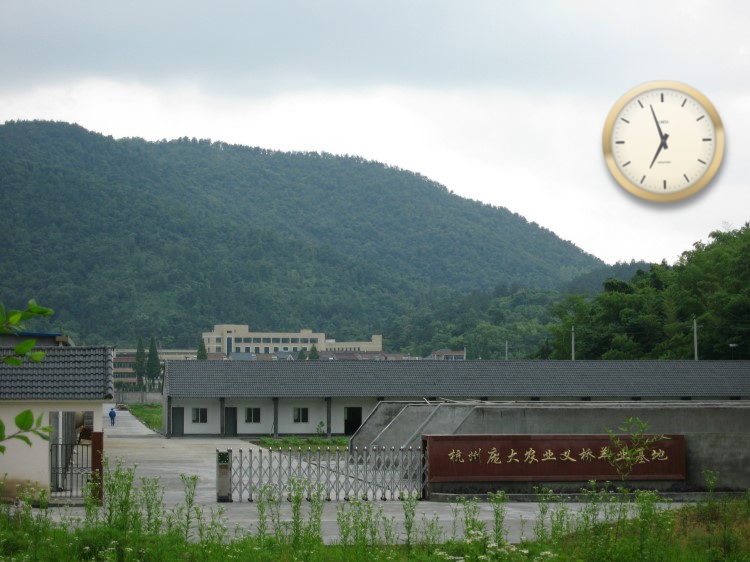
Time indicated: 6:57
